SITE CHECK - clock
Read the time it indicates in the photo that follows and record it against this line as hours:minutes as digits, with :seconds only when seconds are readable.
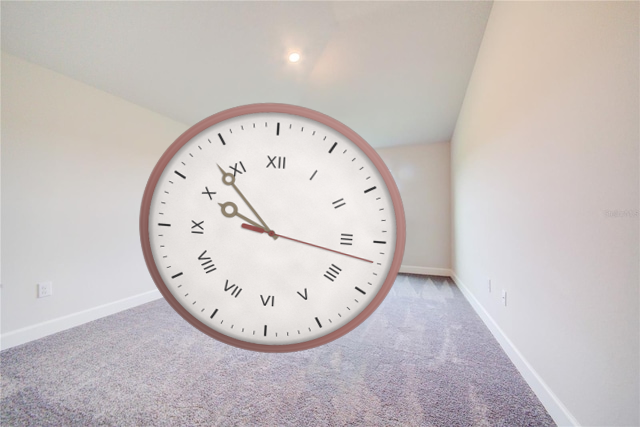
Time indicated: 9:53:17
